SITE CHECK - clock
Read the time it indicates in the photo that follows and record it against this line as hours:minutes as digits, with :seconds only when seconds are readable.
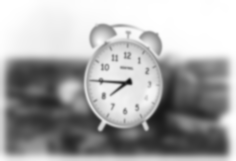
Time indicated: 7:45
